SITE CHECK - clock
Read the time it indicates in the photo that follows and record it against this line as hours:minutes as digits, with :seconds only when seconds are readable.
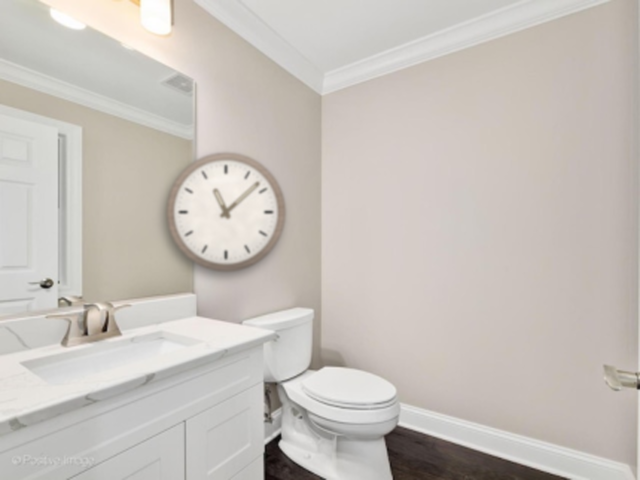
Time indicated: 11:08
